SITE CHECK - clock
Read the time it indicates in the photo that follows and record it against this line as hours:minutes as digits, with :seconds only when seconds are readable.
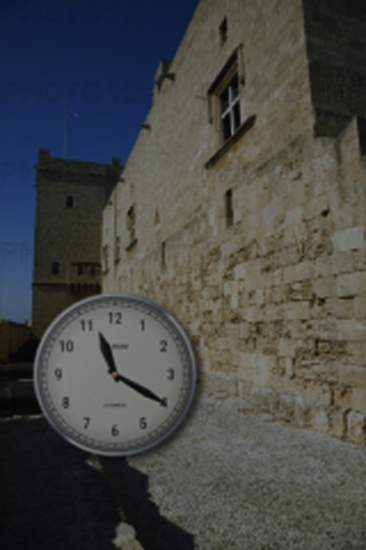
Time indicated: 11:20
